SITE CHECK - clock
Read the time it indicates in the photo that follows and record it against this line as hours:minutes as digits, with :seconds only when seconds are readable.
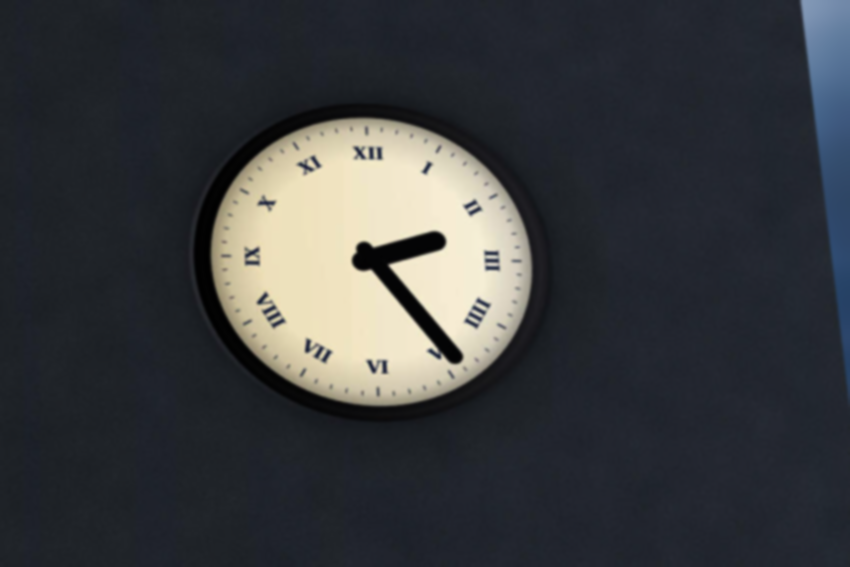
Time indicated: 2:24
